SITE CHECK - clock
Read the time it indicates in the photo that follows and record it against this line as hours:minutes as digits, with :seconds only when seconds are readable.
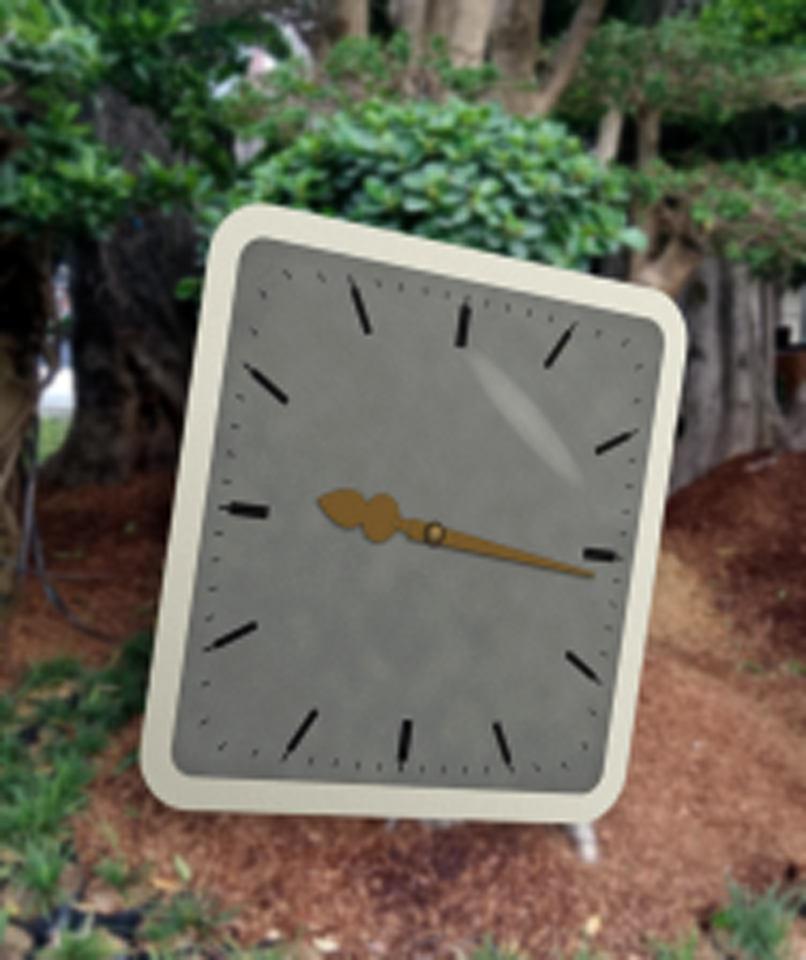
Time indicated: 9:16
